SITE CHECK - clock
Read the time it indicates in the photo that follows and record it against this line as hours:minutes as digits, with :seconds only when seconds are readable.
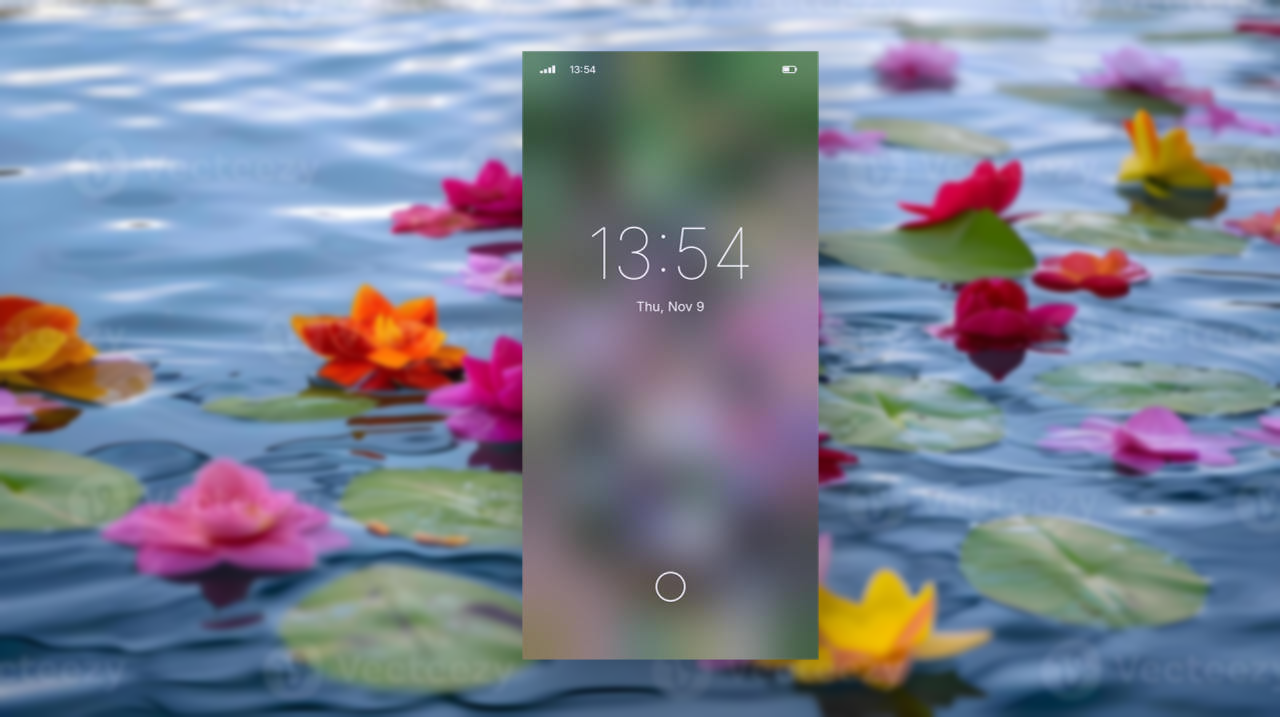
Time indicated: 13:54
